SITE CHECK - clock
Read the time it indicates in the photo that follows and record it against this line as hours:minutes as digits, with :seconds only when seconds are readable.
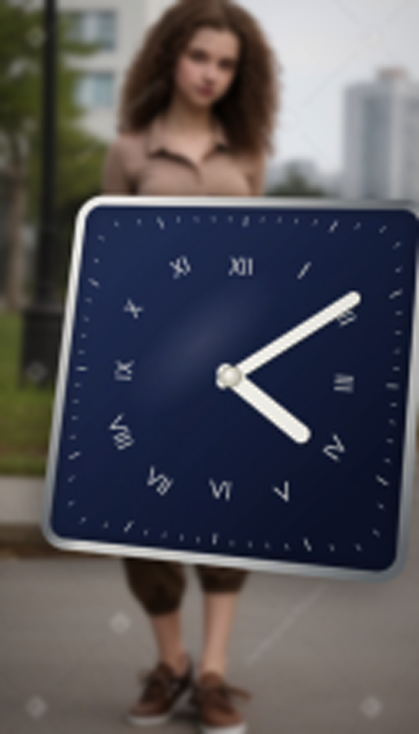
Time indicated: 4:09
